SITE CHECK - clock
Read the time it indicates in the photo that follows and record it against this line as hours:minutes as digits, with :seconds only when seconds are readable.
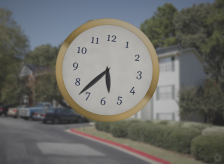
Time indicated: 5:37
